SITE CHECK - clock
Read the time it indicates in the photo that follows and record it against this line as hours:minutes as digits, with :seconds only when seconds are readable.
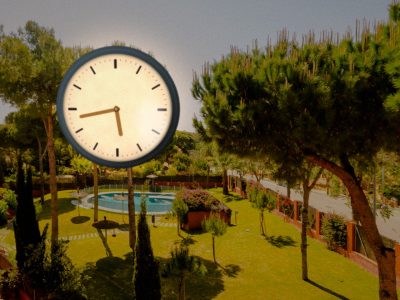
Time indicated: 5:43
